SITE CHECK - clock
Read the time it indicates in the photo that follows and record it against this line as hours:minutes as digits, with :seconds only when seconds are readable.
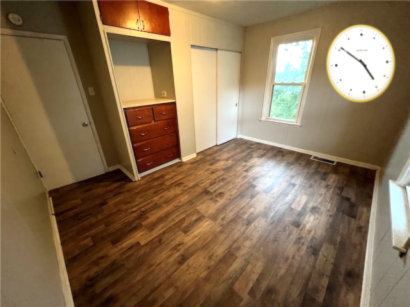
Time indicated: 4:51
